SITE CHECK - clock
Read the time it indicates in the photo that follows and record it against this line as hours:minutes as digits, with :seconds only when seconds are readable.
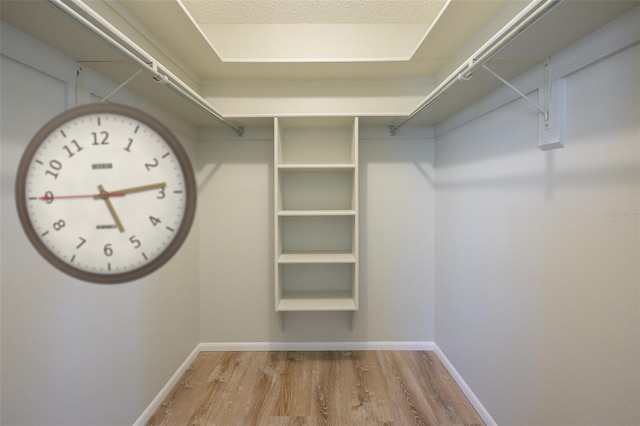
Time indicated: 5:13:45
